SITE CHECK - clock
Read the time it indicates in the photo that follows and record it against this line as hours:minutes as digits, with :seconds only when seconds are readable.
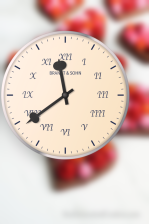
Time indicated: 11:39
